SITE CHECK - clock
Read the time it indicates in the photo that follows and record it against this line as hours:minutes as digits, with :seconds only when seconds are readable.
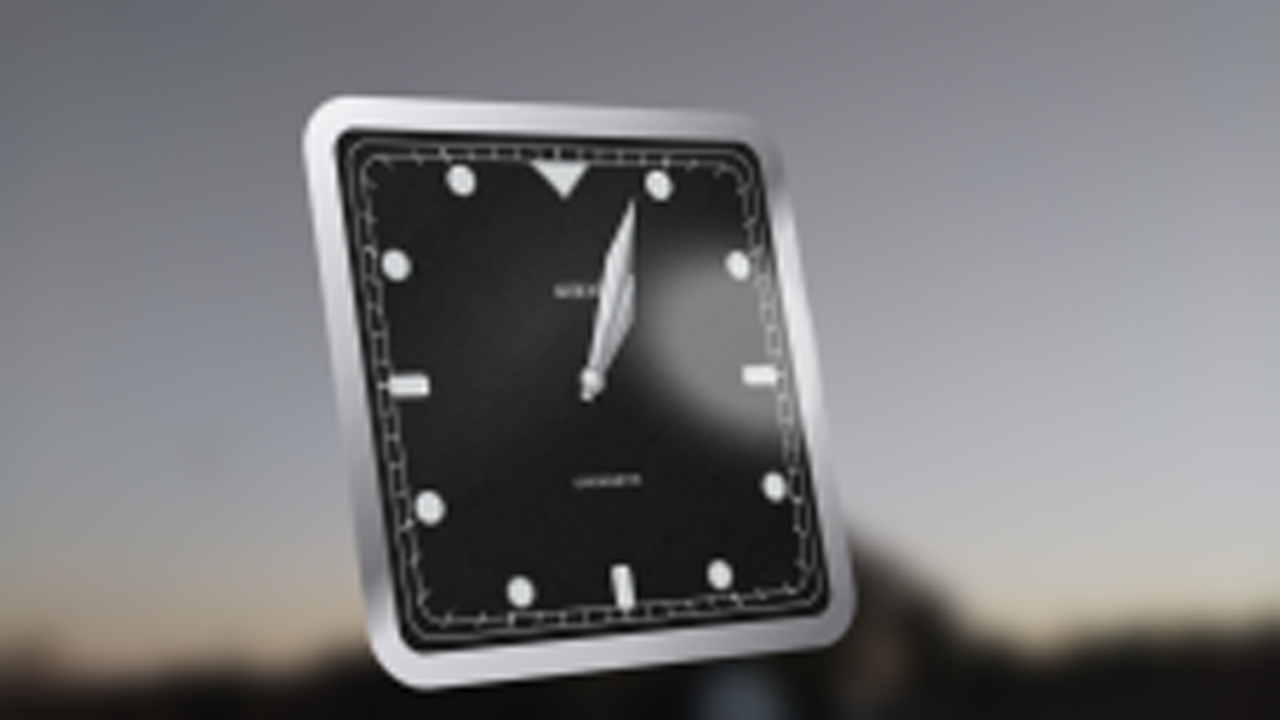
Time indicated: 1:04
